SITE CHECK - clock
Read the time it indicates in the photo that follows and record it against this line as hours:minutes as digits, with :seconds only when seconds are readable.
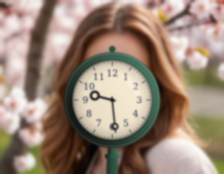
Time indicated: 9:29
